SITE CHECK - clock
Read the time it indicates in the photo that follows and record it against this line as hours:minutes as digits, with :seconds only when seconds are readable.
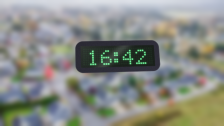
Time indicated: 16:42
